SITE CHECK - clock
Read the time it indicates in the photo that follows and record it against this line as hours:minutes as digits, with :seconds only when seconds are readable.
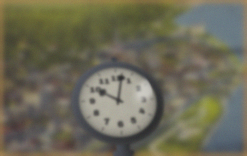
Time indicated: 10:02
